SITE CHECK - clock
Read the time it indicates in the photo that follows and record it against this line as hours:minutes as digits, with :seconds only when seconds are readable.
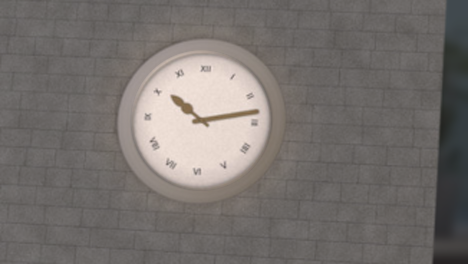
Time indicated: 10:13
